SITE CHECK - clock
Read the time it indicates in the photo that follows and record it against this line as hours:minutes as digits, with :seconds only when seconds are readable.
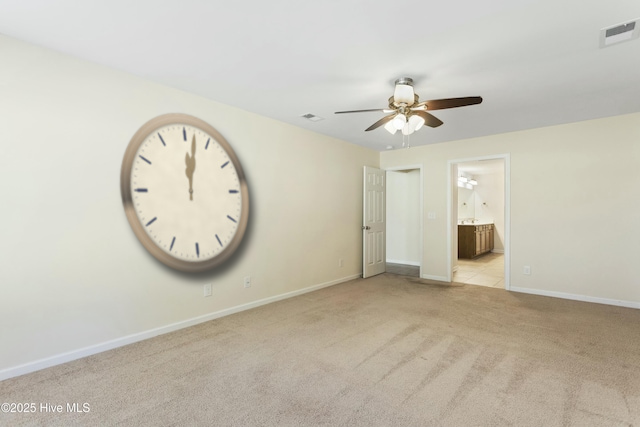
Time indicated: 12:02
